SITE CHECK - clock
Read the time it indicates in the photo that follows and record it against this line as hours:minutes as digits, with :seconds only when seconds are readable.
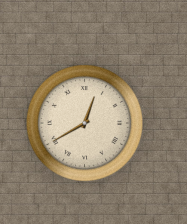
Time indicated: 12:40
